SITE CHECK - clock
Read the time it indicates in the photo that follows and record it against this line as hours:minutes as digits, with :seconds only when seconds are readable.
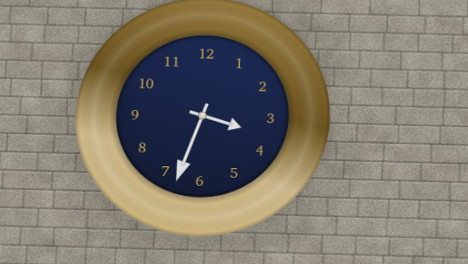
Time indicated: 3:33
